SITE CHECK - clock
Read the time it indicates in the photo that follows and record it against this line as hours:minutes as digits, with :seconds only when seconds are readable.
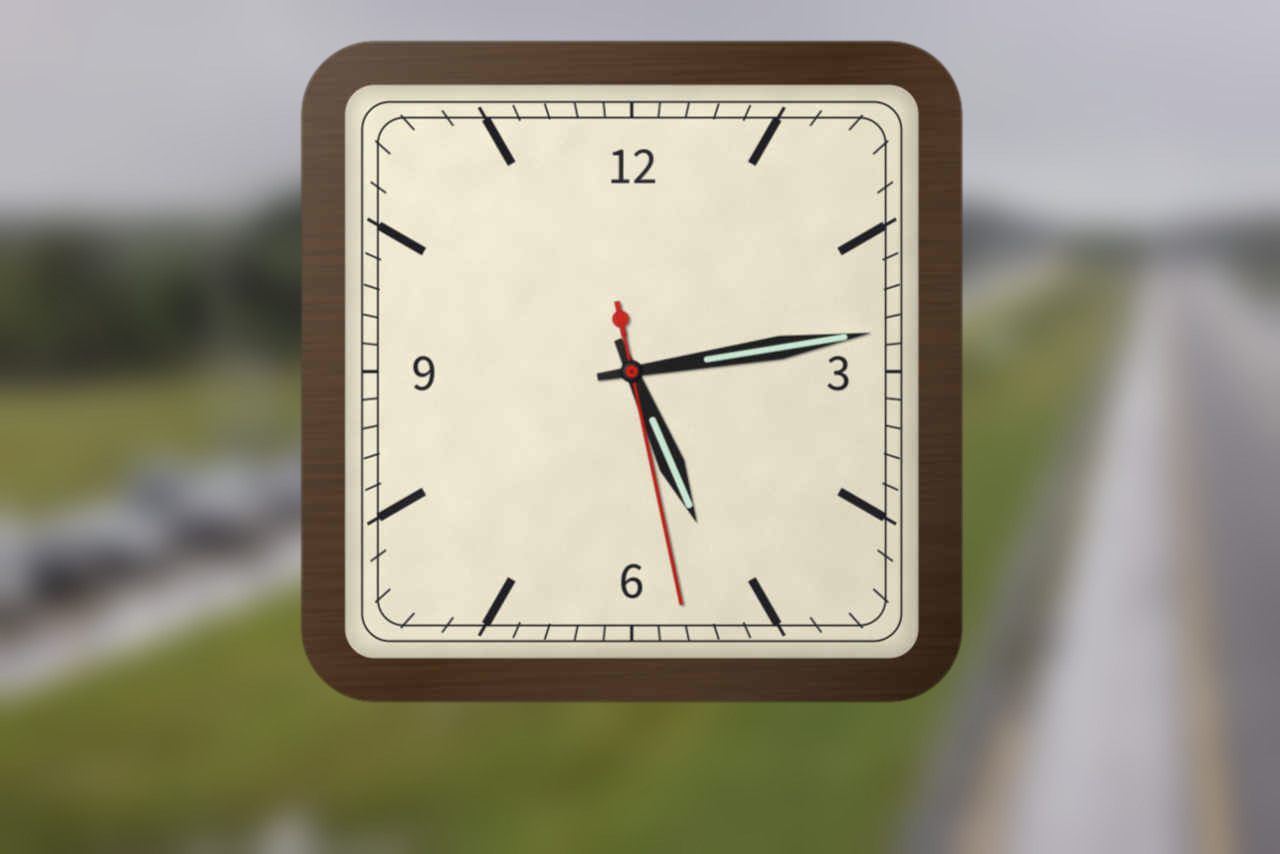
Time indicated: 5:13:28
